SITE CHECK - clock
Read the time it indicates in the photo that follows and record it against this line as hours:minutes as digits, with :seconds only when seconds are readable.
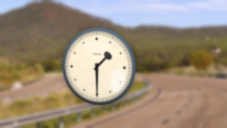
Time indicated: 1:30
